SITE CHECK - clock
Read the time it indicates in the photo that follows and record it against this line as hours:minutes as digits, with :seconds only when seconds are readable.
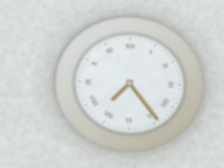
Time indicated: 7:24
